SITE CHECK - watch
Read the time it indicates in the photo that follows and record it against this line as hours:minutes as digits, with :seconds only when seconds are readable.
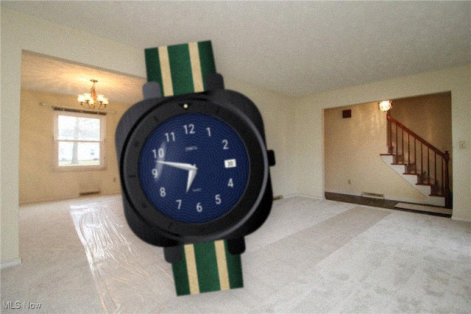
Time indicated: 6:48
